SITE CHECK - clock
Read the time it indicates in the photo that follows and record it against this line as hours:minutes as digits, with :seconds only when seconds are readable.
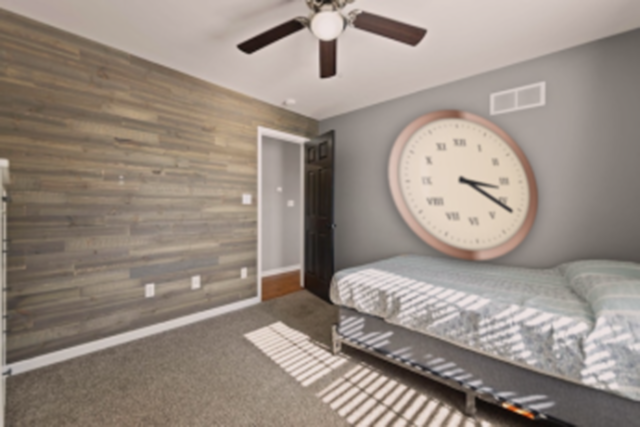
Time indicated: 3:21
